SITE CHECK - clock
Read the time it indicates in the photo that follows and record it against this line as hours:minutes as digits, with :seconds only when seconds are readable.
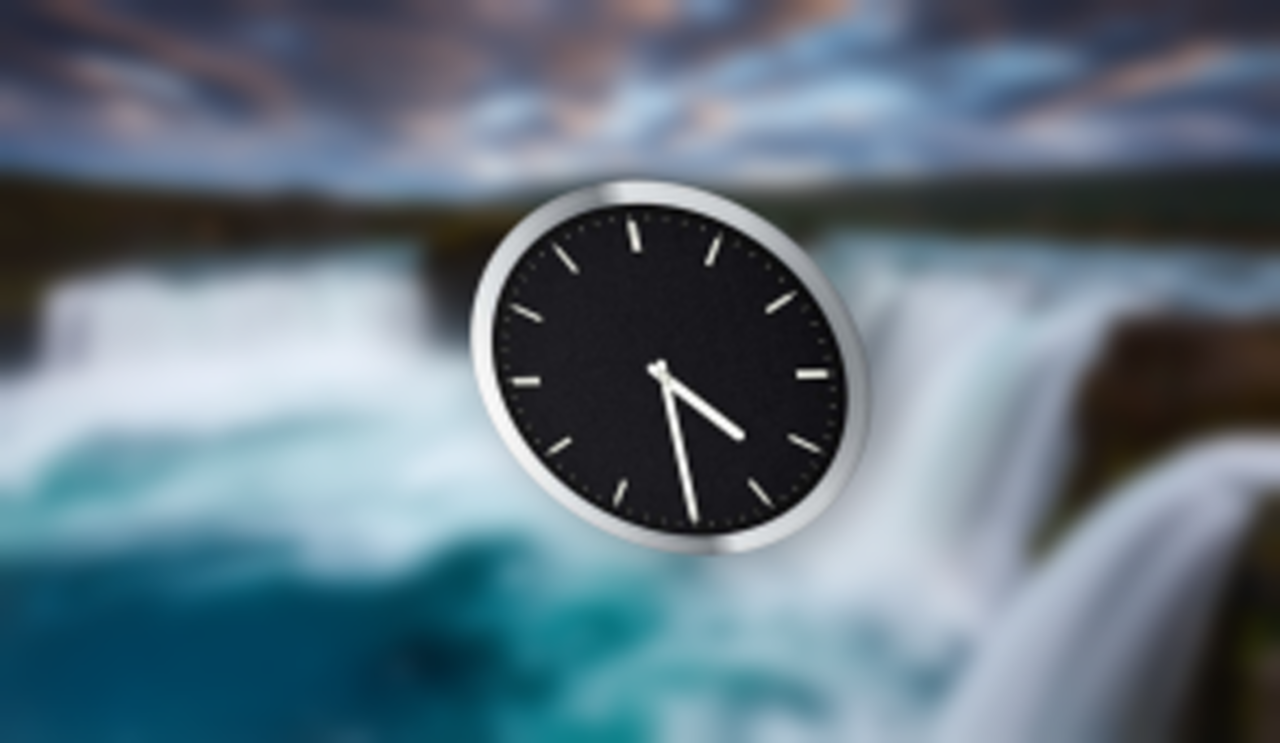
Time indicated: 4:30
